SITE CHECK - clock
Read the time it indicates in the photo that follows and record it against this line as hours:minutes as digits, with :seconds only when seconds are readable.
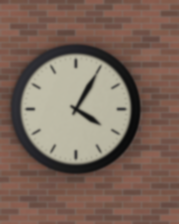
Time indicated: 4:05
